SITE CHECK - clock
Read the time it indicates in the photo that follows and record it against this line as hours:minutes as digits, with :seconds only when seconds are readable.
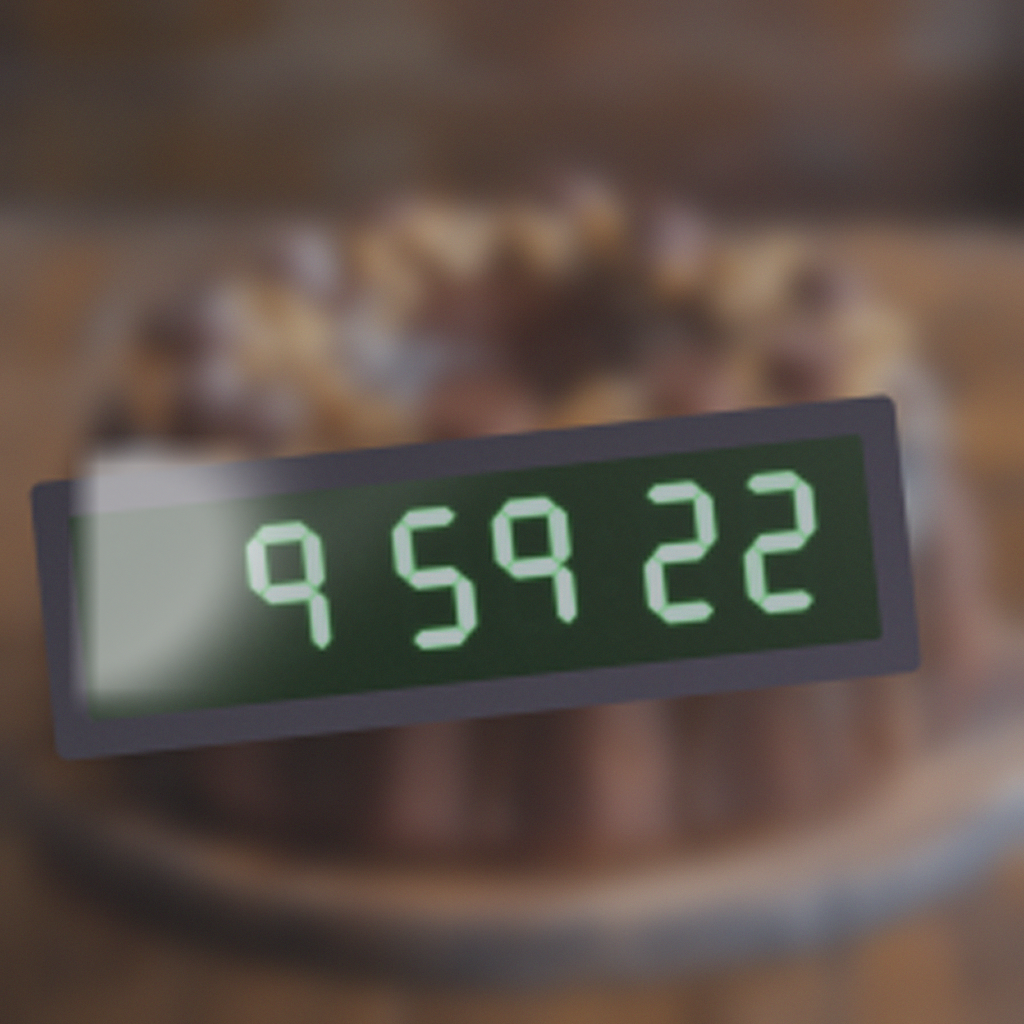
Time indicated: 9:59:22
